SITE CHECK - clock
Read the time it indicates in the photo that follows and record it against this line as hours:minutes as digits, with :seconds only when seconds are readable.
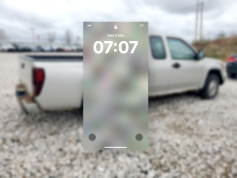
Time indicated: 7:07
